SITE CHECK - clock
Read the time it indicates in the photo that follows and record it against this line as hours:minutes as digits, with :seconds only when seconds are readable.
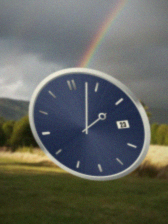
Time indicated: 2:03
